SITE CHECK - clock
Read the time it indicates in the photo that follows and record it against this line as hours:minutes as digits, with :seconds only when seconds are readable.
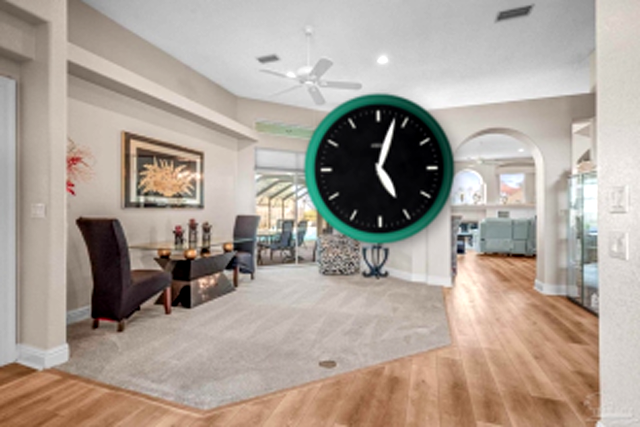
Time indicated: 5:03
